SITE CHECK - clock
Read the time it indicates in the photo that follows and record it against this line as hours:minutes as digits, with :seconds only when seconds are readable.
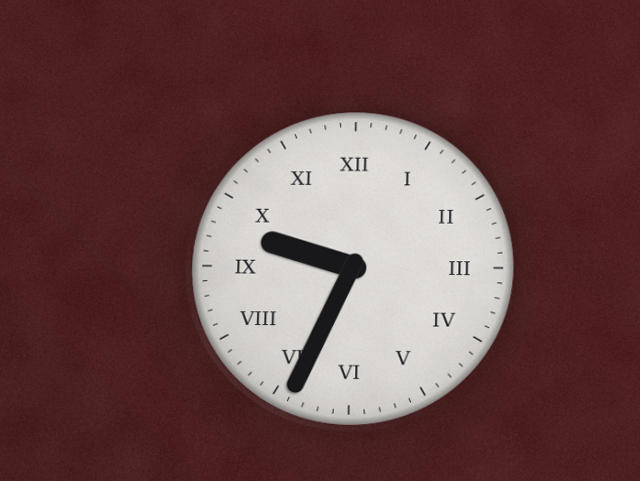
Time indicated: 9:34
